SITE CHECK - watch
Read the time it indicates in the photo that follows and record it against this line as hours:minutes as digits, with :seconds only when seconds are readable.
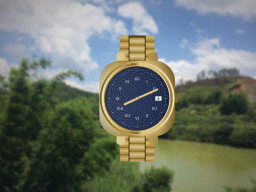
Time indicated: 8:11
